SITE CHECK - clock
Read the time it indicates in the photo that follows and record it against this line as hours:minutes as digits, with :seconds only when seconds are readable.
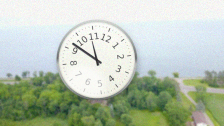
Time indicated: 10:47
